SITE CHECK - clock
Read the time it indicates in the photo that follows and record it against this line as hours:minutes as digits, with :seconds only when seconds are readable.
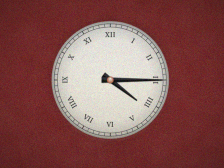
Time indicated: 4:15
